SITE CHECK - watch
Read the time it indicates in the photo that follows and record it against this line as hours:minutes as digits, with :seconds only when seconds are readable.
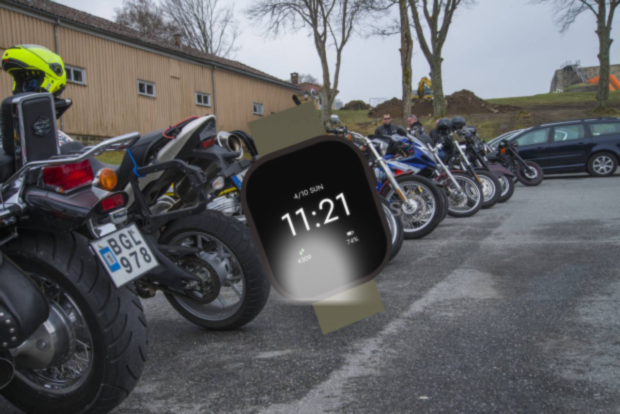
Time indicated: 11:21
